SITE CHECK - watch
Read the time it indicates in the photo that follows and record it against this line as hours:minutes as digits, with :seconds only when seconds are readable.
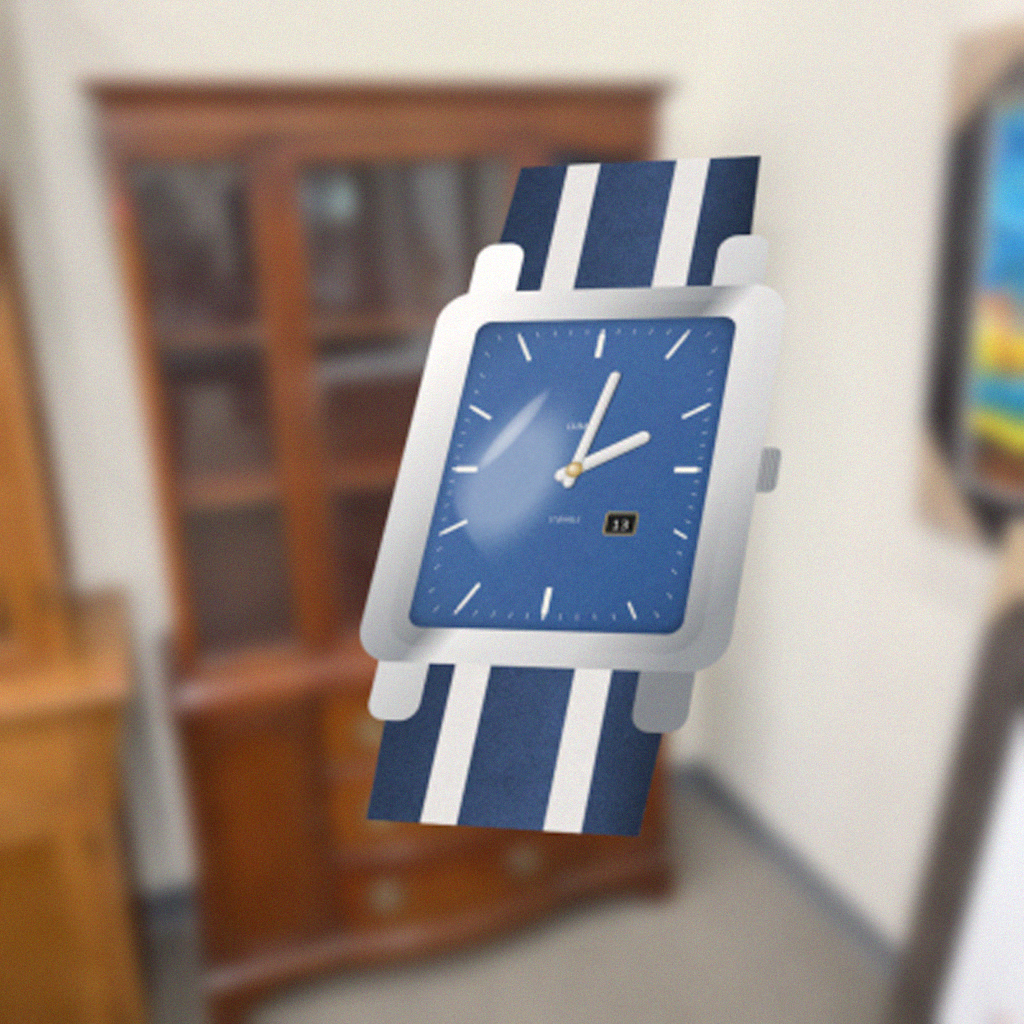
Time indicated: 2:02
